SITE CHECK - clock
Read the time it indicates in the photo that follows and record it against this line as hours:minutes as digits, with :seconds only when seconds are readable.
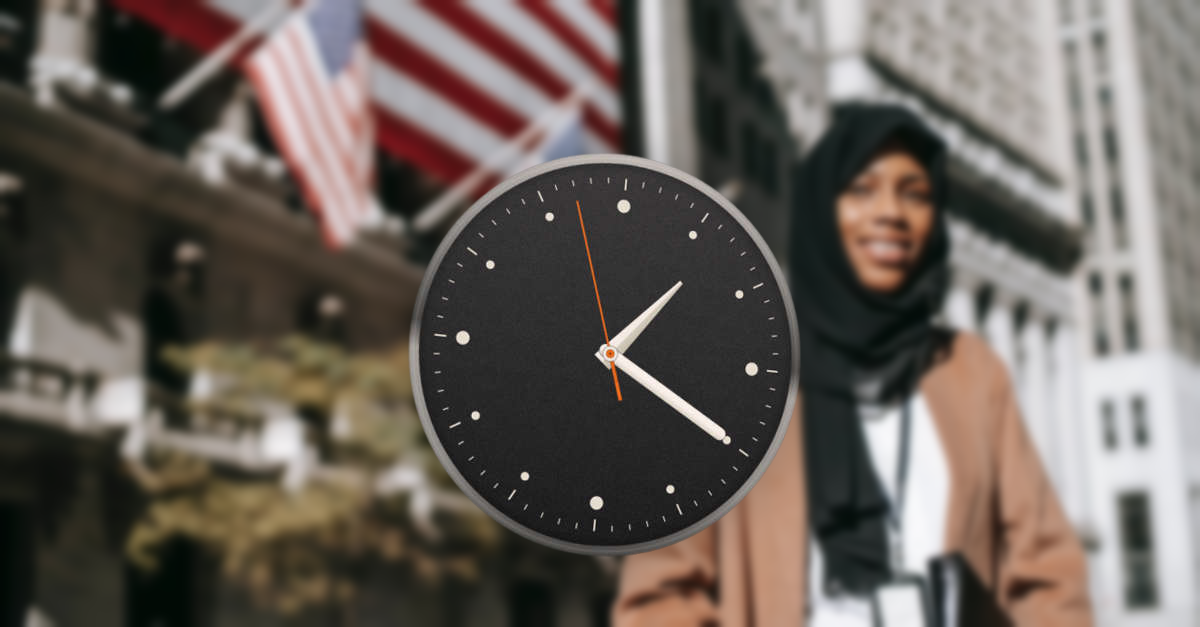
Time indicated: 1:19:57
